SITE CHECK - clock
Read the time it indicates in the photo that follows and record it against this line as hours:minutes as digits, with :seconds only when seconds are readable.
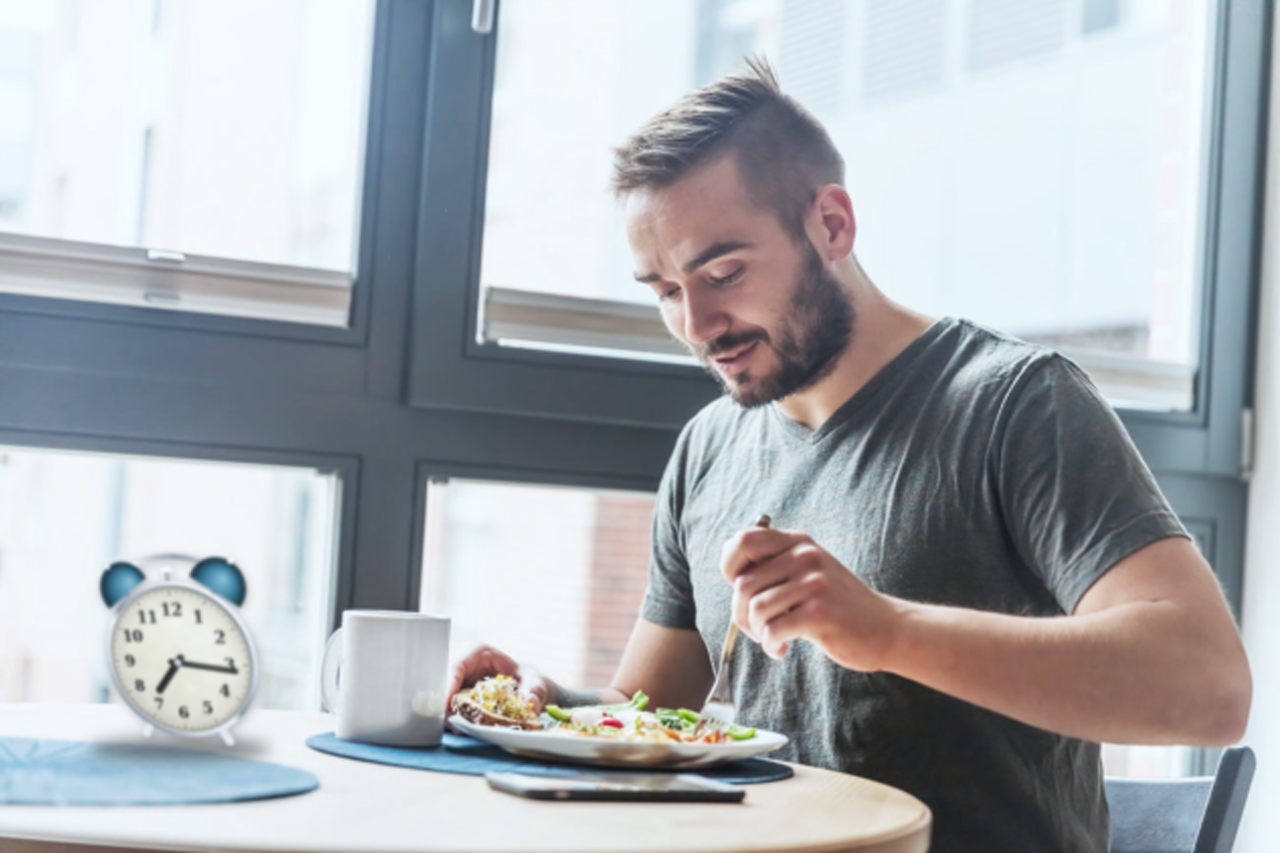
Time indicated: 7:16
